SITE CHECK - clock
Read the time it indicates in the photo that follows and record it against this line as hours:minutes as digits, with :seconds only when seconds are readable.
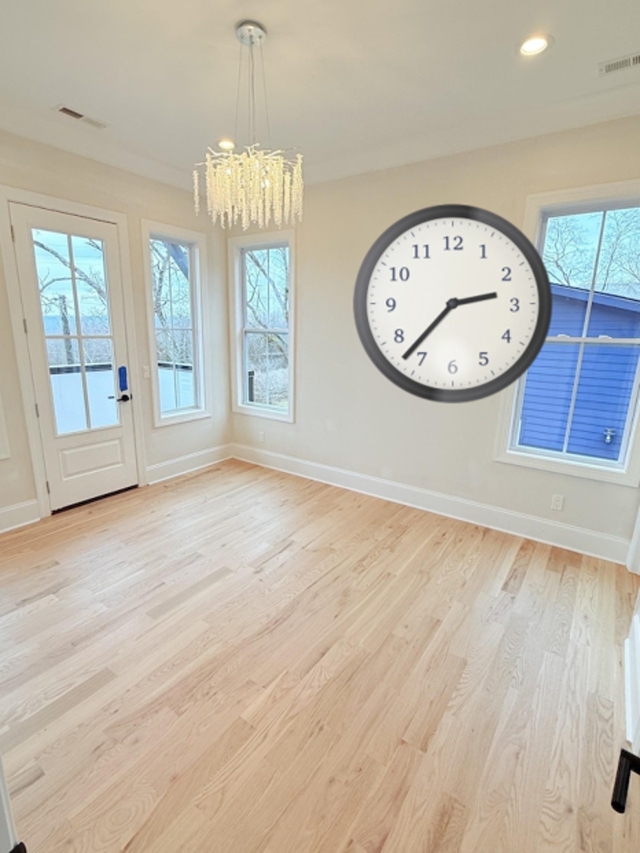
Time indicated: 2:37
